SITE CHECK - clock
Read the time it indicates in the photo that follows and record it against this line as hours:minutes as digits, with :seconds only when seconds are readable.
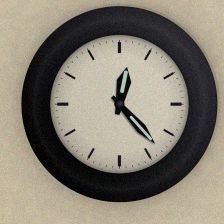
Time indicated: 12:23
